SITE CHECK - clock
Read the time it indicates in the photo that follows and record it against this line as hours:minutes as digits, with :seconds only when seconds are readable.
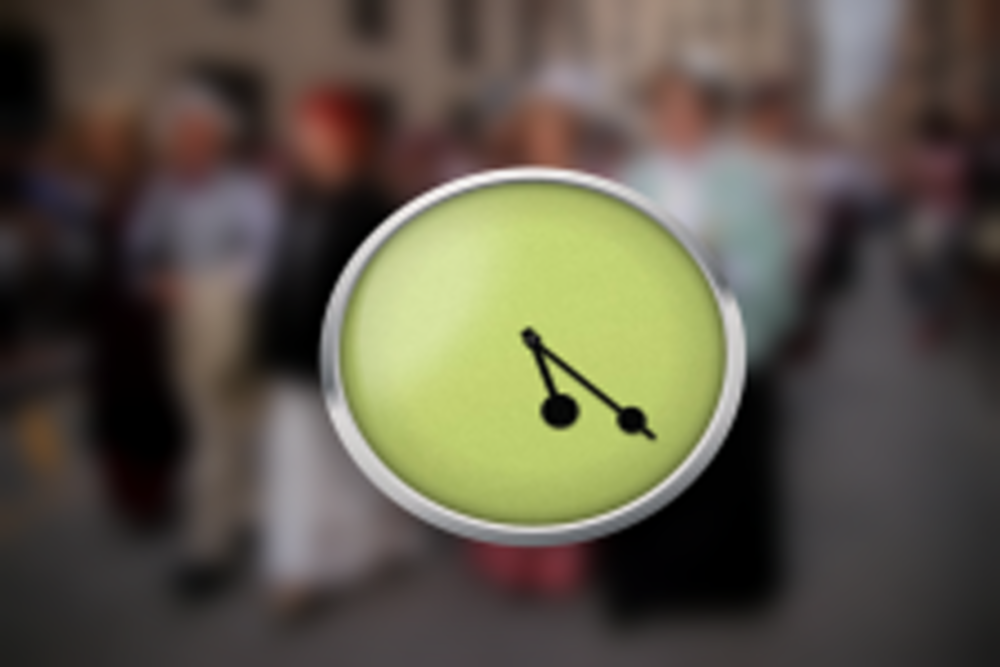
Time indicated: 5:22
